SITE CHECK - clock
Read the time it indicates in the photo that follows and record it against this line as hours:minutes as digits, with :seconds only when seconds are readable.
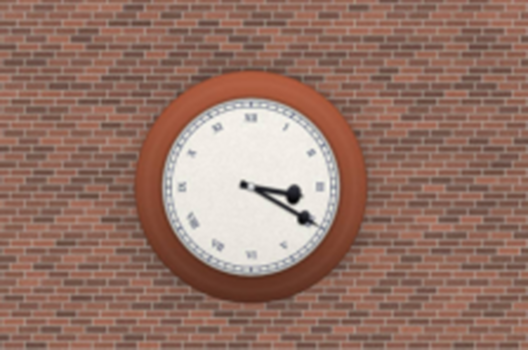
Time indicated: 3:20
